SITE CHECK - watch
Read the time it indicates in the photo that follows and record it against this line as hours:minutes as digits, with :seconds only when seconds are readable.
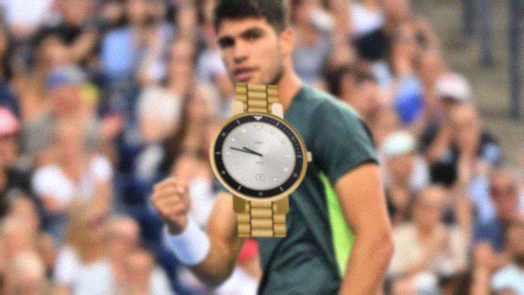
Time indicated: 9:47
